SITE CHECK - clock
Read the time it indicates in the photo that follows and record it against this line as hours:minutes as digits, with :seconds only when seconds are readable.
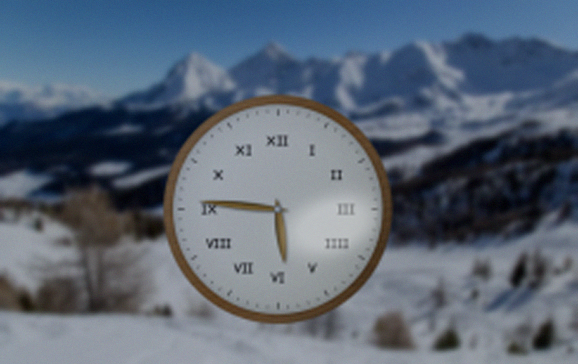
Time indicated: 5:46
